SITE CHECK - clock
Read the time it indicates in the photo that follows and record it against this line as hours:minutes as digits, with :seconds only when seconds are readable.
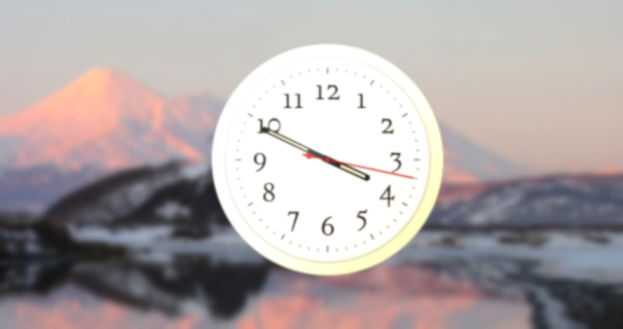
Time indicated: 3:49:17
